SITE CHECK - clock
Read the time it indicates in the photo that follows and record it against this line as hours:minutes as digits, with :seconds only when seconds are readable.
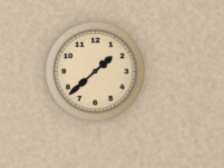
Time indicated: 1:38
